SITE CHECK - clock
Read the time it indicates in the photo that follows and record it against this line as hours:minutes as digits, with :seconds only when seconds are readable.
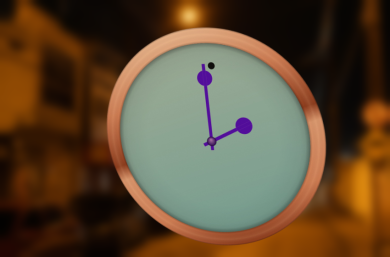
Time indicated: 1:59
